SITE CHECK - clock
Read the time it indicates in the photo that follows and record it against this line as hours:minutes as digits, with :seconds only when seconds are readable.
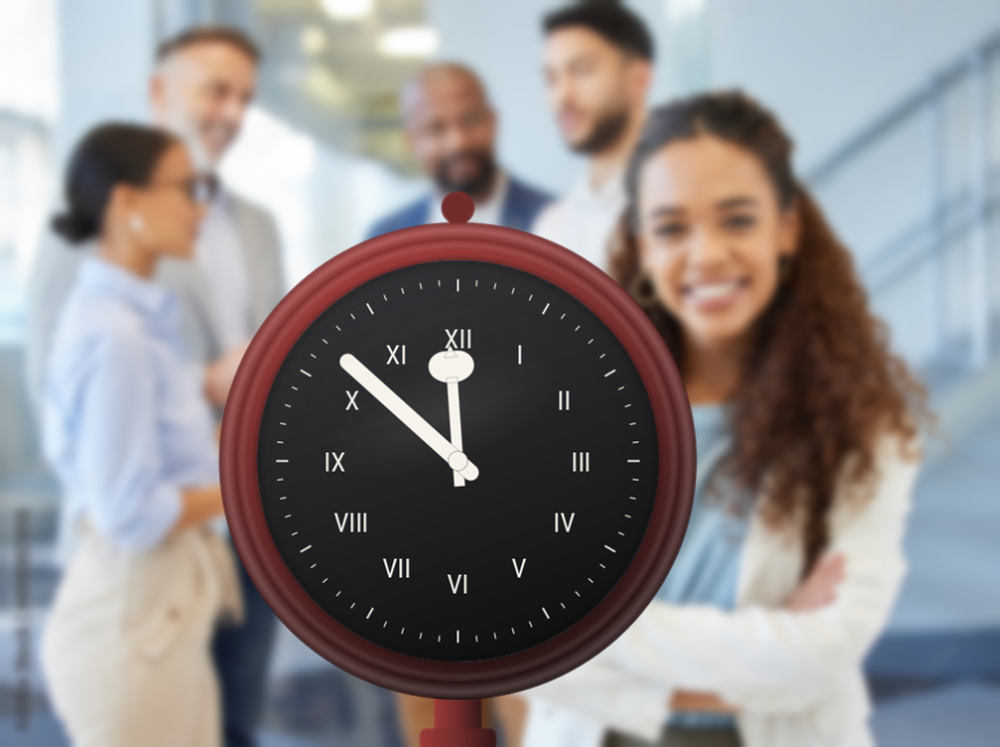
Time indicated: 11:52
